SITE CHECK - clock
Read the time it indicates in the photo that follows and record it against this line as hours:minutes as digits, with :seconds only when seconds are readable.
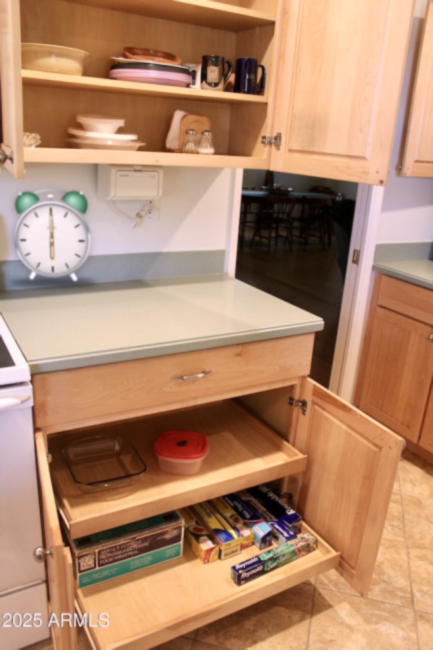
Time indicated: 6:00
